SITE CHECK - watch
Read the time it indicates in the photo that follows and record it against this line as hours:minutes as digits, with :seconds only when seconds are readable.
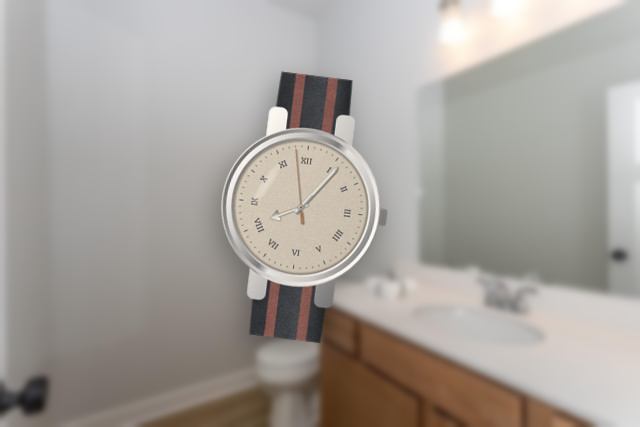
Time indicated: 8:05:58
